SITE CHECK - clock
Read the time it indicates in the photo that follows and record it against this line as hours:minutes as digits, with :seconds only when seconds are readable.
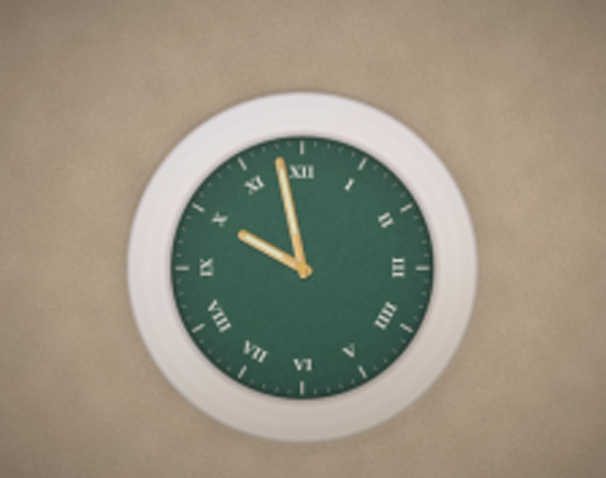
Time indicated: 9:58
